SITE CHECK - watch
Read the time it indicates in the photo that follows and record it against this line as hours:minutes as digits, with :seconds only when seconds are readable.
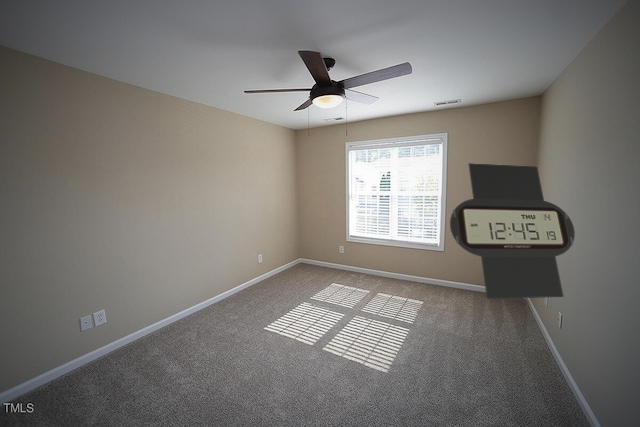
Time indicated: 12:45:19
